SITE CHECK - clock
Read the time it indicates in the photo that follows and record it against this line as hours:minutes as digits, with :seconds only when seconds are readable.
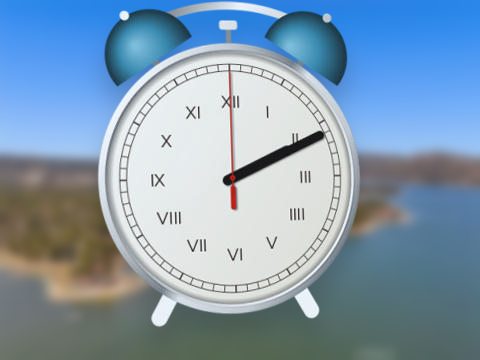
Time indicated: 2:11:00
